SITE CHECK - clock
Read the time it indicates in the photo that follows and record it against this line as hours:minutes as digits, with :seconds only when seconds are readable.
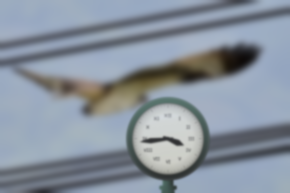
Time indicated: 3:44
